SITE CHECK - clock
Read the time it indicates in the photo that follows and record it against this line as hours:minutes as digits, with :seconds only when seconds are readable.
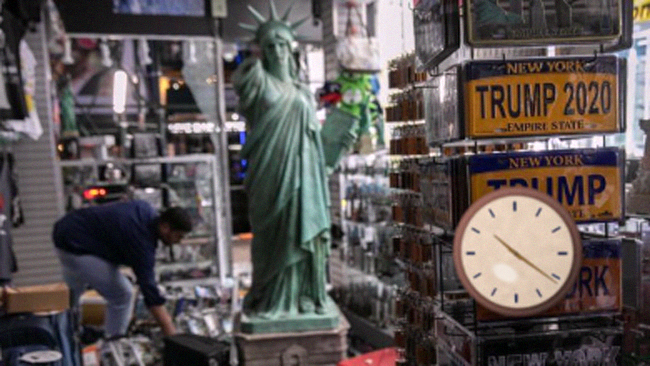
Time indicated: 10:21
